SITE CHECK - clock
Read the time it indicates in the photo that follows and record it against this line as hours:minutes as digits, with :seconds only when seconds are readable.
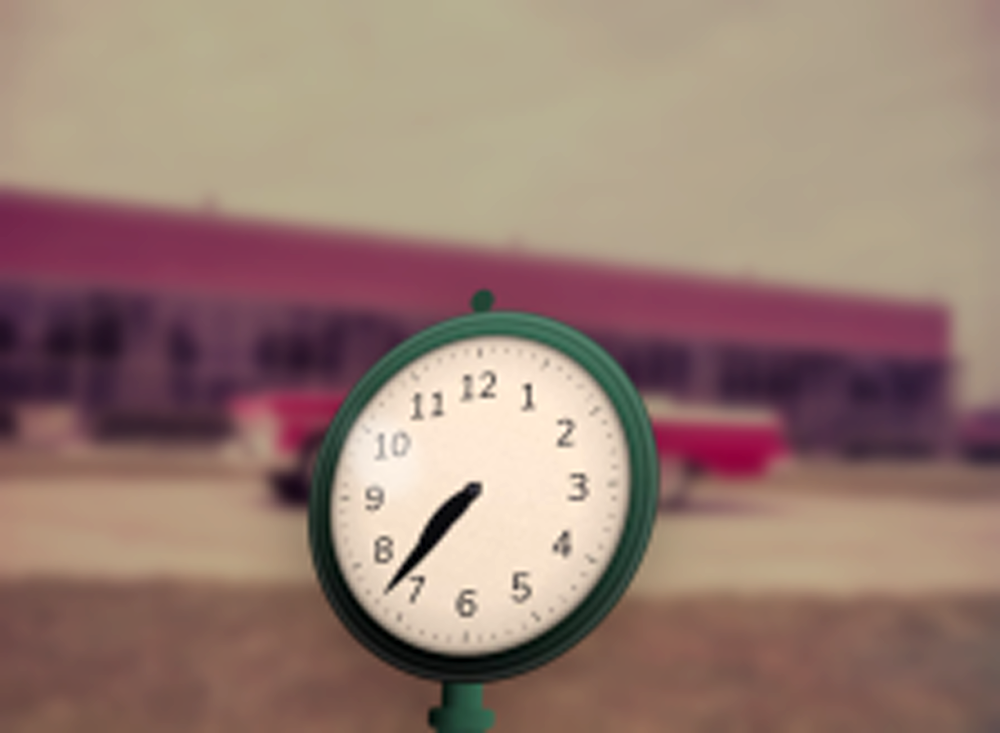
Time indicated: 7:37
